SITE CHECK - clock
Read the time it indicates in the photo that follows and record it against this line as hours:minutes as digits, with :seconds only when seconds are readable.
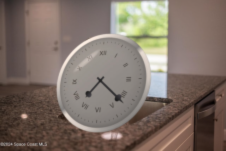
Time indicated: 7:22
